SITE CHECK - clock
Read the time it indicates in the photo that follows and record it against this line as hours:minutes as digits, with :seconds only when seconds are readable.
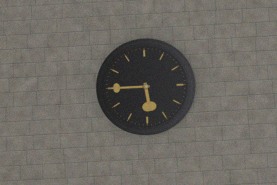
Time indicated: 5:45
